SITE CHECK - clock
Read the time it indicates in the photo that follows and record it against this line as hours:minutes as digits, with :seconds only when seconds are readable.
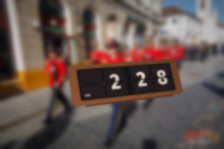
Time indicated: 2:28
